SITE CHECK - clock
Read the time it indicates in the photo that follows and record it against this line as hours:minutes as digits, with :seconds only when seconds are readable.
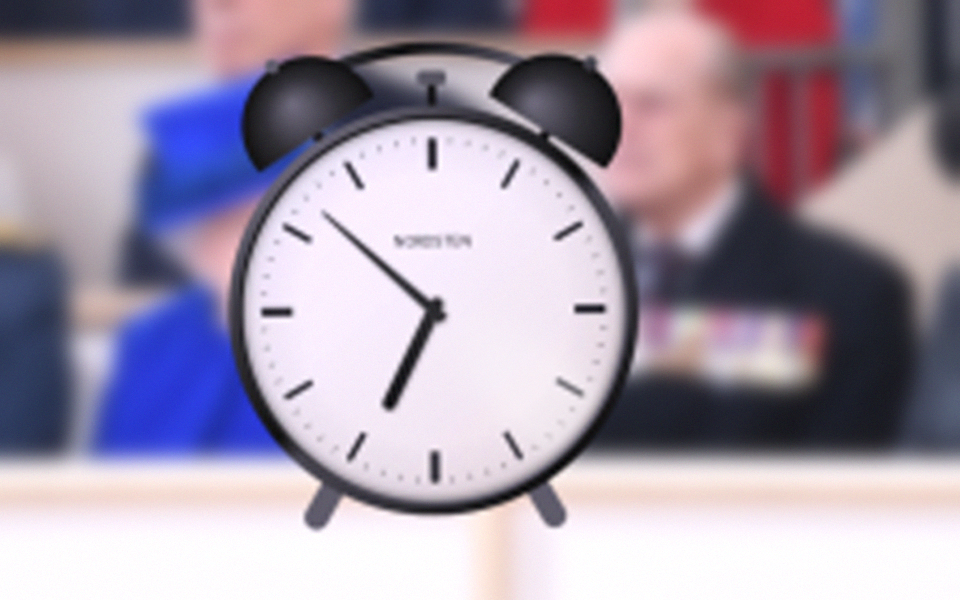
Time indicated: 6:52
